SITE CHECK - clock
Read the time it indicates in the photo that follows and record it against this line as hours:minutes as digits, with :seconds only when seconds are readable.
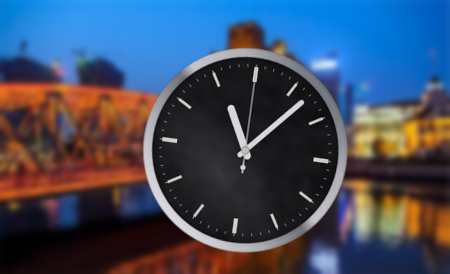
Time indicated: 11:07:00
